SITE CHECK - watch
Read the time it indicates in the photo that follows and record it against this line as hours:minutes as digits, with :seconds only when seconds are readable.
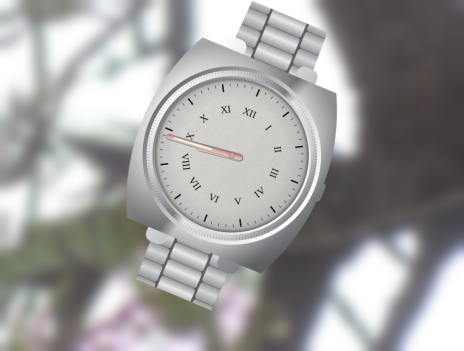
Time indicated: 8:44
